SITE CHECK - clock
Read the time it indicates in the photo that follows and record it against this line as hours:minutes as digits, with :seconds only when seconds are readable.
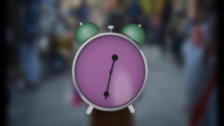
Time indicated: 12:32
